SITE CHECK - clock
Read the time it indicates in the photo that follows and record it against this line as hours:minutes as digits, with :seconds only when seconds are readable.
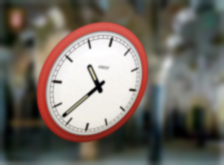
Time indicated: 10:37
